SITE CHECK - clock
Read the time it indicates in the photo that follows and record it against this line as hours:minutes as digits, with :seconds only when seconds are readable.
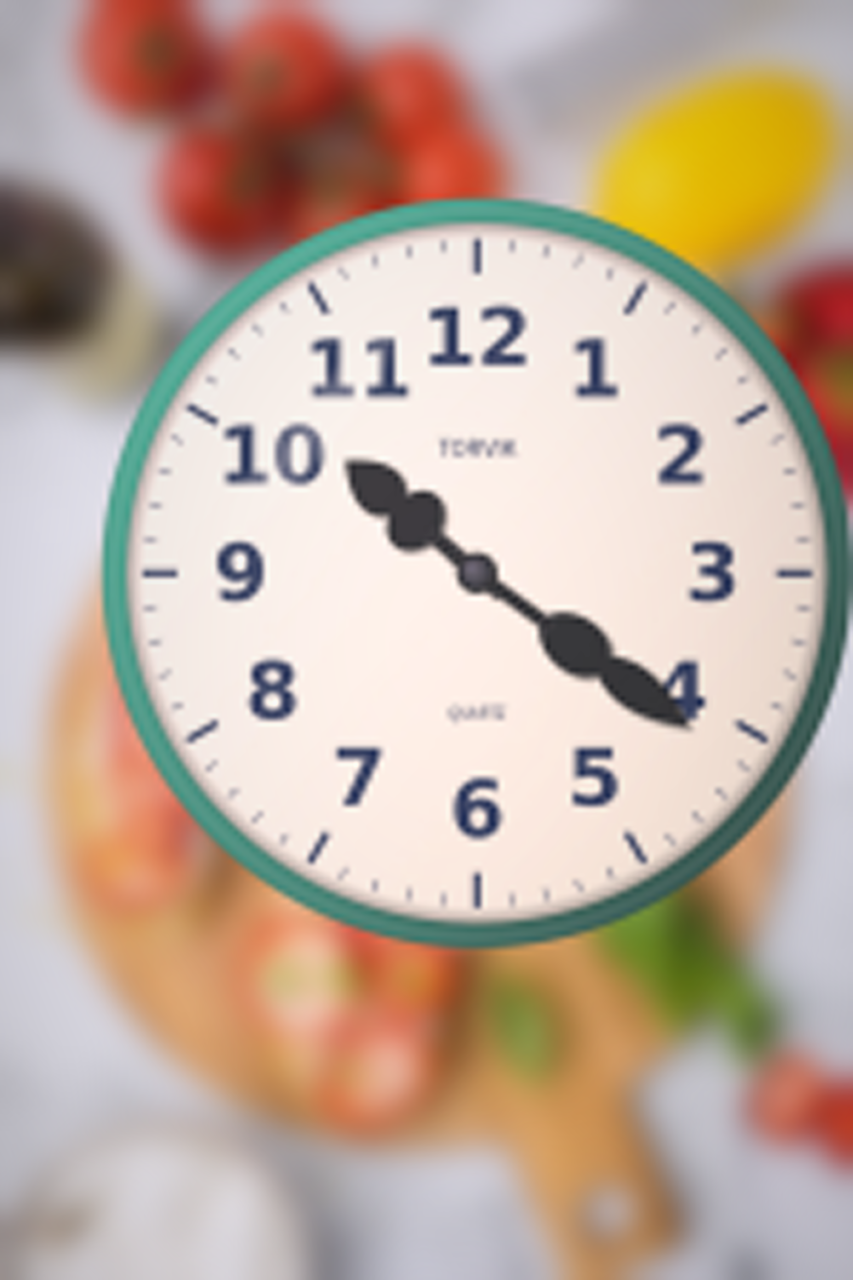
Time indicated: 10:21
